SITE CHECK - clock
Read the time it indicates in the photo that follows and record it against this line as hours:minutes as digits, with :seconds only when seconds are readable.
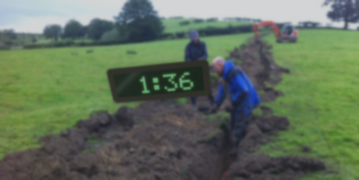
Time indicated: 1:36
